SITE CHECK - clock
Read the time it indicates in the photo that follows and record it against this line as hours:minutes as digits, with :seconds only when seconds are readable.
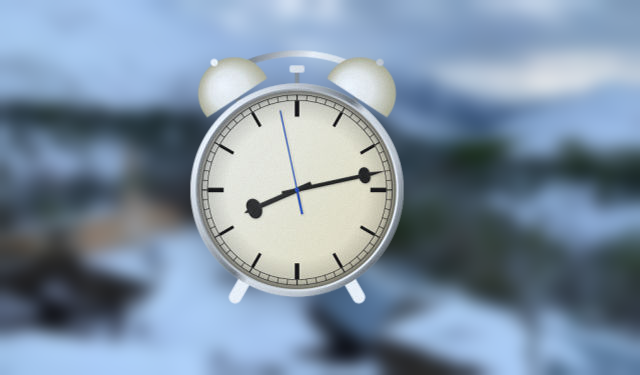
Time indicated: 8:12:58
